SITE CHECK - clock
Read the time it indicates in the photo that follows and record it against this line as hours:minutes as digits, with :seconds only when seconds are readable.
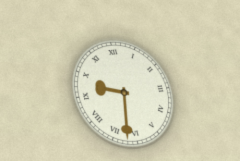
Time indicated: 9:32
